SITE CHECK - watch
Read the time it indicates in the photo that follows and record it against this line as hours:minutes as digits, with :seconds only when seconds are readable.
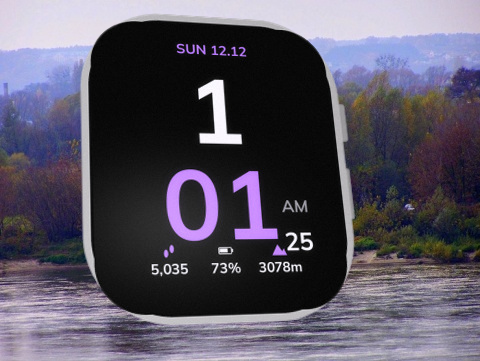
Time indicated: 1:01:25
